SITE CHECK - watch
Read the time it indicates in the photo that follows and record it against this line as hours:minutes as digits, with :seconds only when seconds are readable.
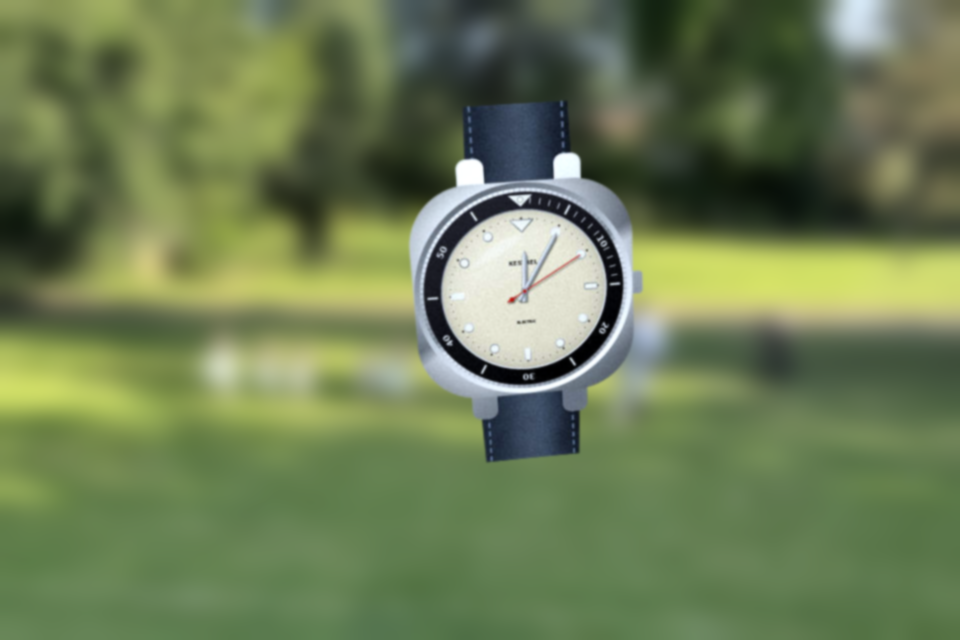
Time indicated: 12:05:10
